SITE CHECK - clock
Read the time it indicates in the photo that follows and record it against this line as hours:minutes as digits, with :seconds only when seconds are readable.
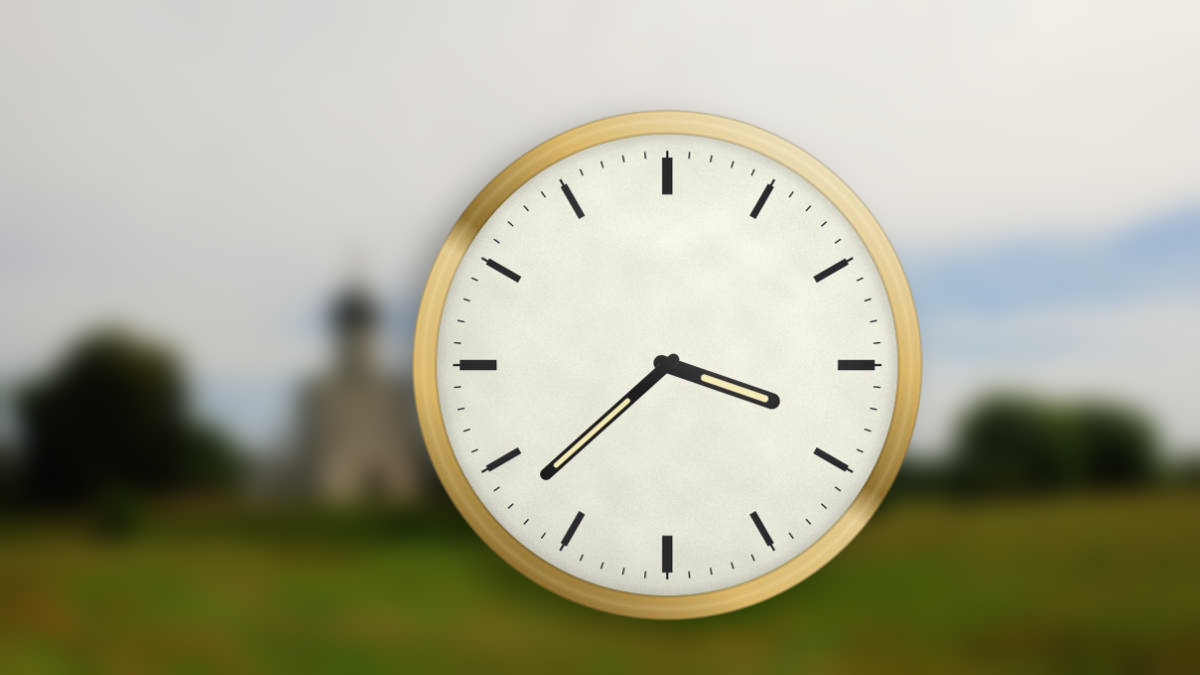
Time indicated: 3:38
